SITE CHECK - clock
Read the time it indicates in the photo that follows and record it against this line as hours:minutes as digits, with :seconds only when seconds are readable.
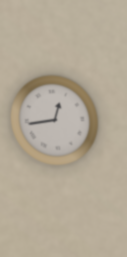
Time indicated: 12:44
